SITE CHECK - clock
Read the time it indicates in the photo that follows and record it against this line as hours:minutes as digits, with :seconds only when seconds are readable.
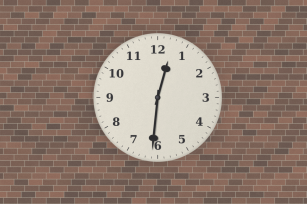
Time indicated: 12:31
